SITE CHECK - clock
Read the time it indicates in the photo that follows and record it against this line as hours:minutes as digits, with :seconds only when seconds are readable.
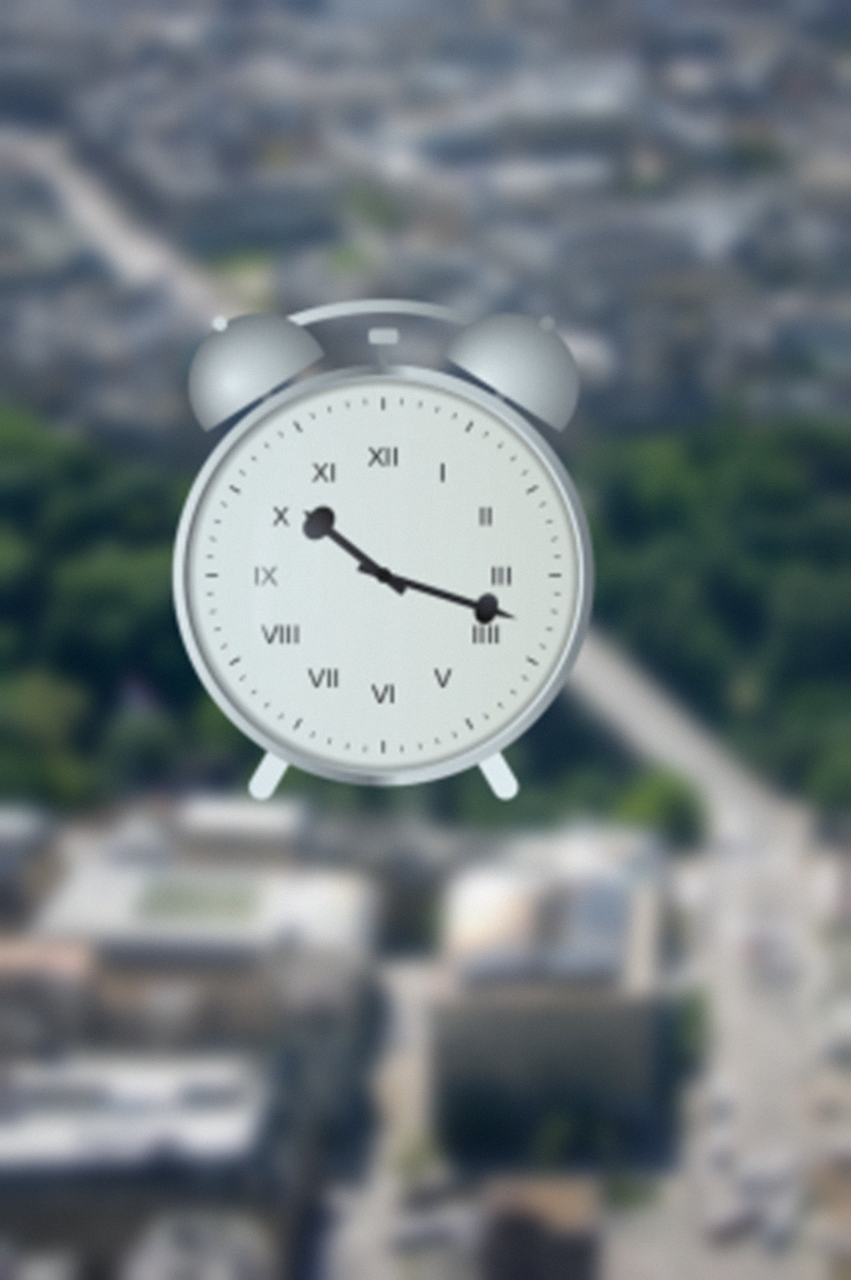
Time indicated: 10:18
